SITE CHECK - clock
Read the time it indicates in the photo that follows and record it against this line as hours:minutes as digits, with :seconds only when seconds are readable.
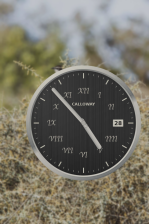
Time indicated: 4:53
